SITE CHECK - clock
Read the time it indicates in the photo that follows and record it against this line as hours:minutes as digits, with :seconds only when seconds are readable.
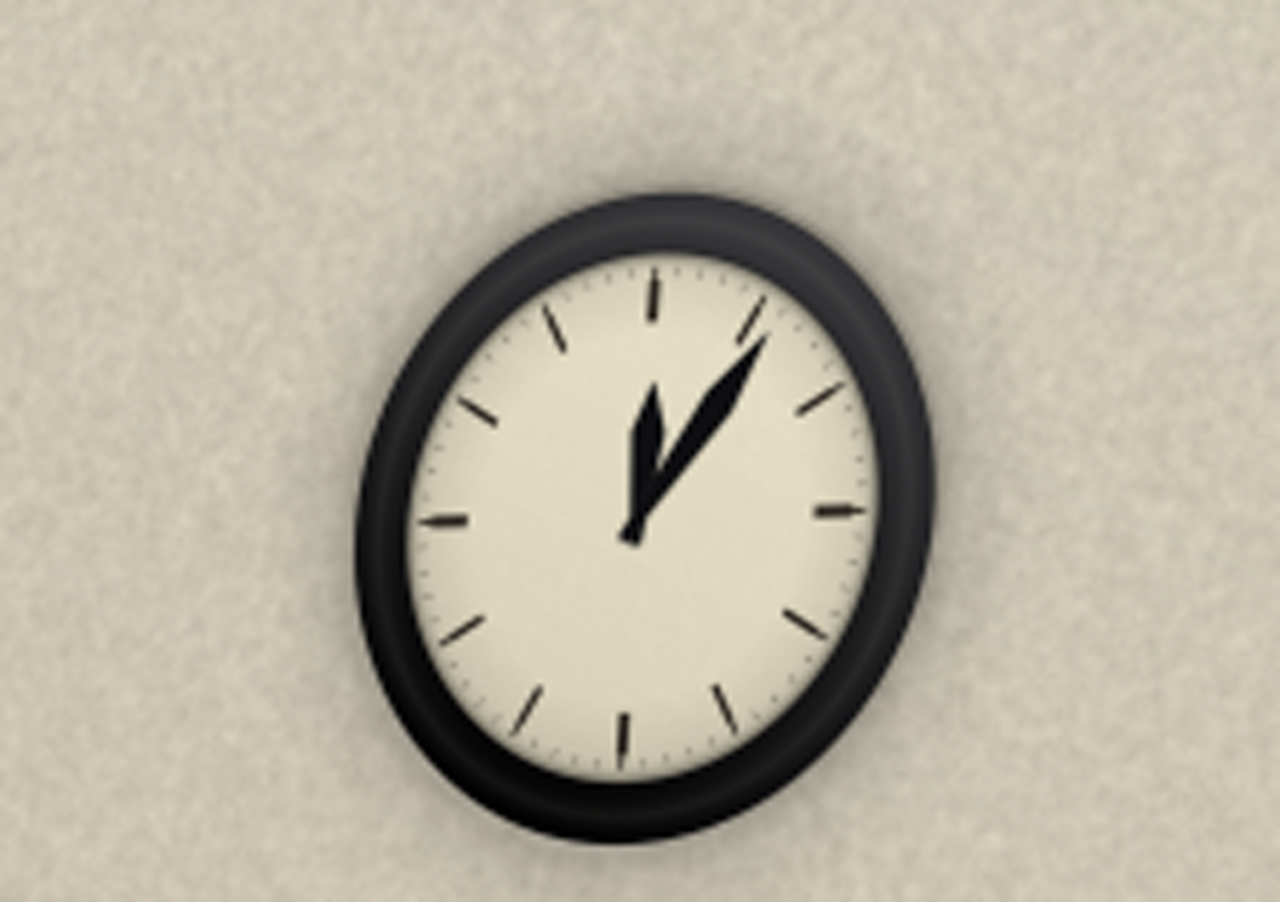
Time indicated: 12:06
